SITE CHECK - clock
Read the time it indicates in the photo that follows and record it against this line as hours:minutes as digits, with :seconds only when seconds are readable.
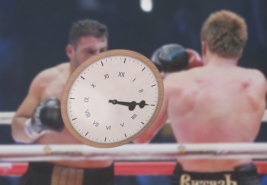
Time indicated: 3:15
